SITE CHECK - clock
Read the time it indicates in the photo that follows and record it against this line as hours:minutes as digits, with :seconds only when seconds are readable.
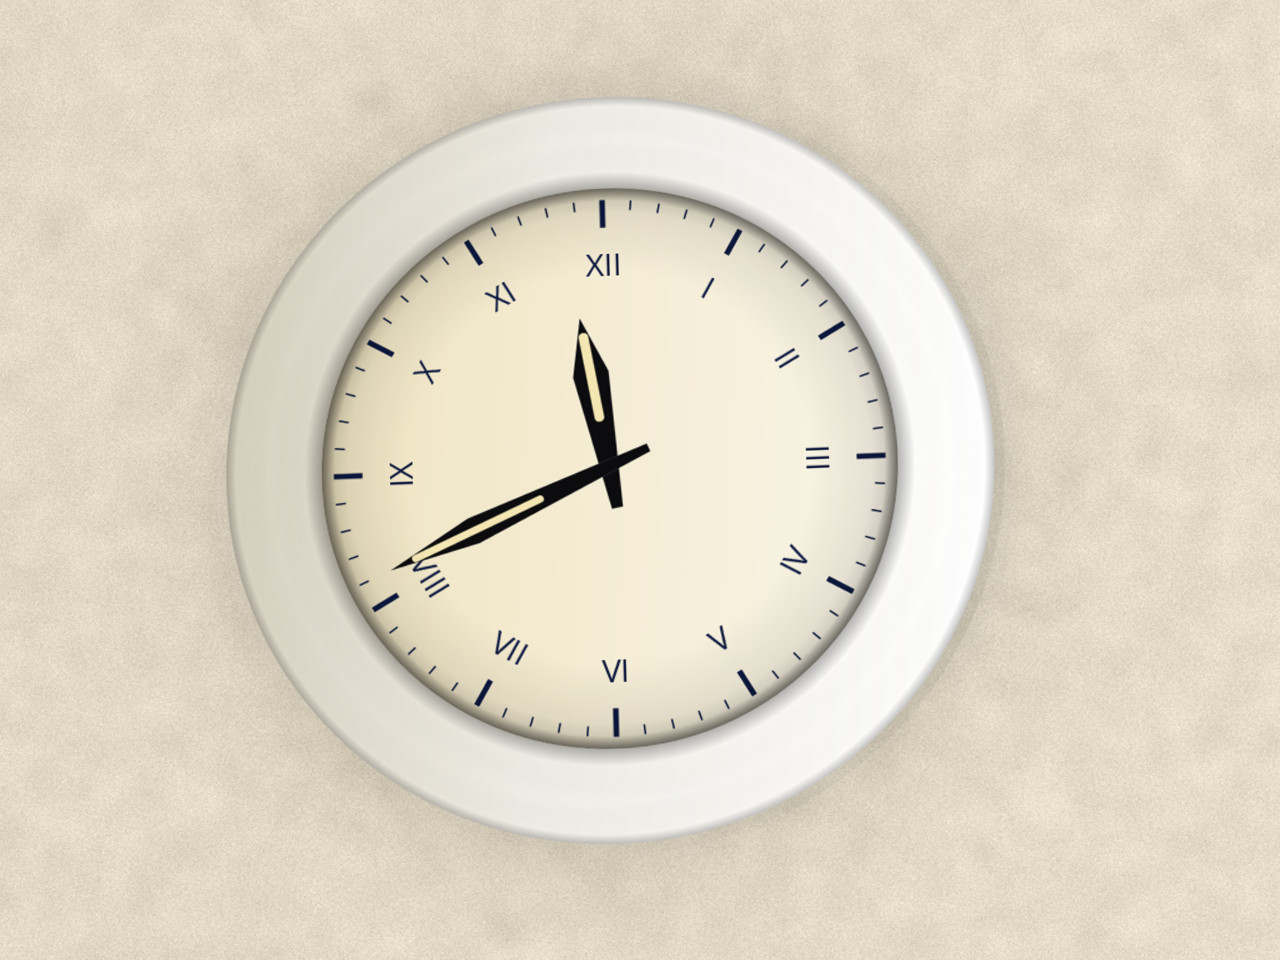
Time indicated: 11:41
